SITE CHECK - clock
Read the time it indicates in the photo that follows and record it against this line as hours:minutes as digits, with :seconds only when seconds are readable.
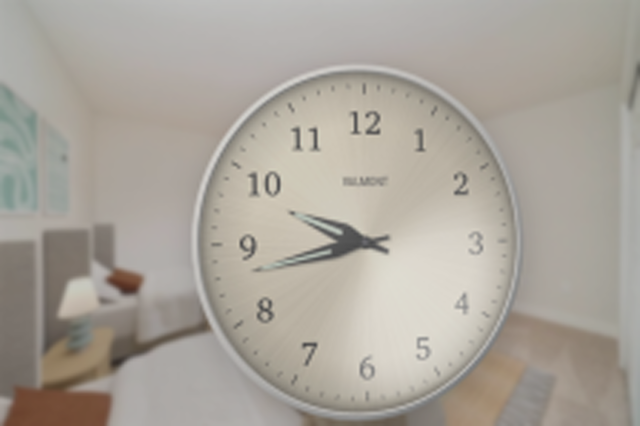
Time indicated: 9:43
